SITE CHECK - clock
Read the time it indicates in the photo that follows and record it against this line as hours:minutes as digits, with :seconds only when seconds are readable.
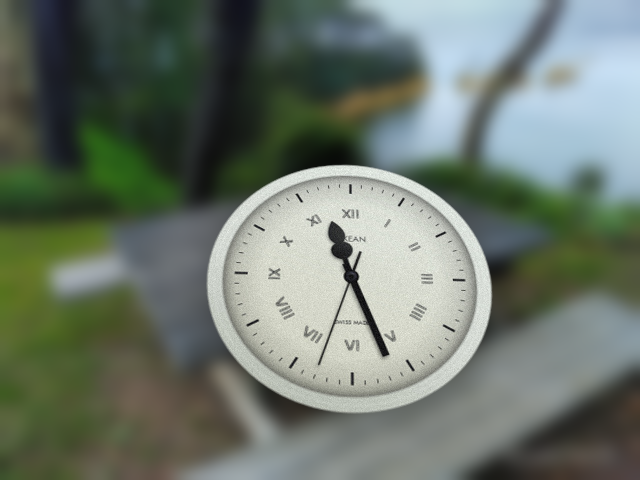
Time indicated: 11:26:33
